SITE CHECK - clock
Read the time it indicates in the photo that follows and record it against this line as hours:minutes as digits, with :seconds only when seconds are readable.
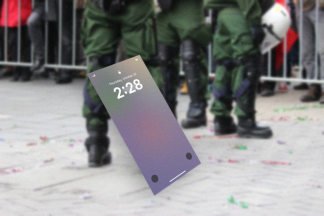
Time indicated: 2:28
